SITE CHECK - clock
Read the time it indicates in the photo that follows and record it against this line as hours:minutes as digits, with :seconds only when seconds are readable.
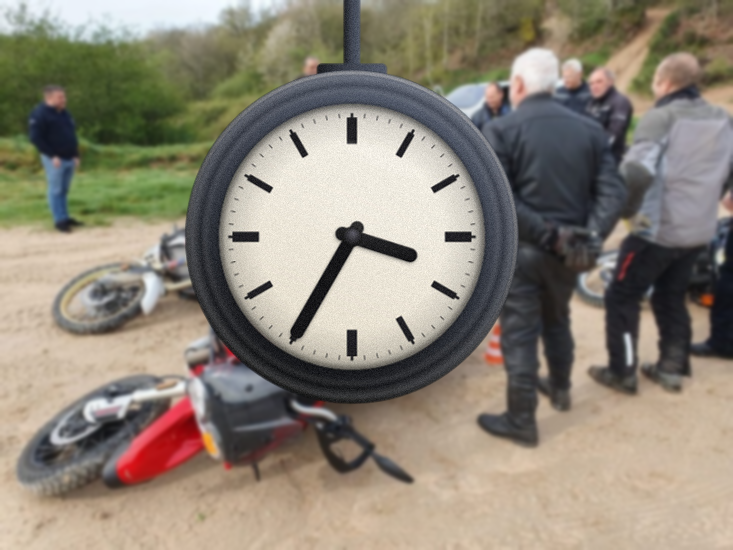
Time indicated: 3:35
